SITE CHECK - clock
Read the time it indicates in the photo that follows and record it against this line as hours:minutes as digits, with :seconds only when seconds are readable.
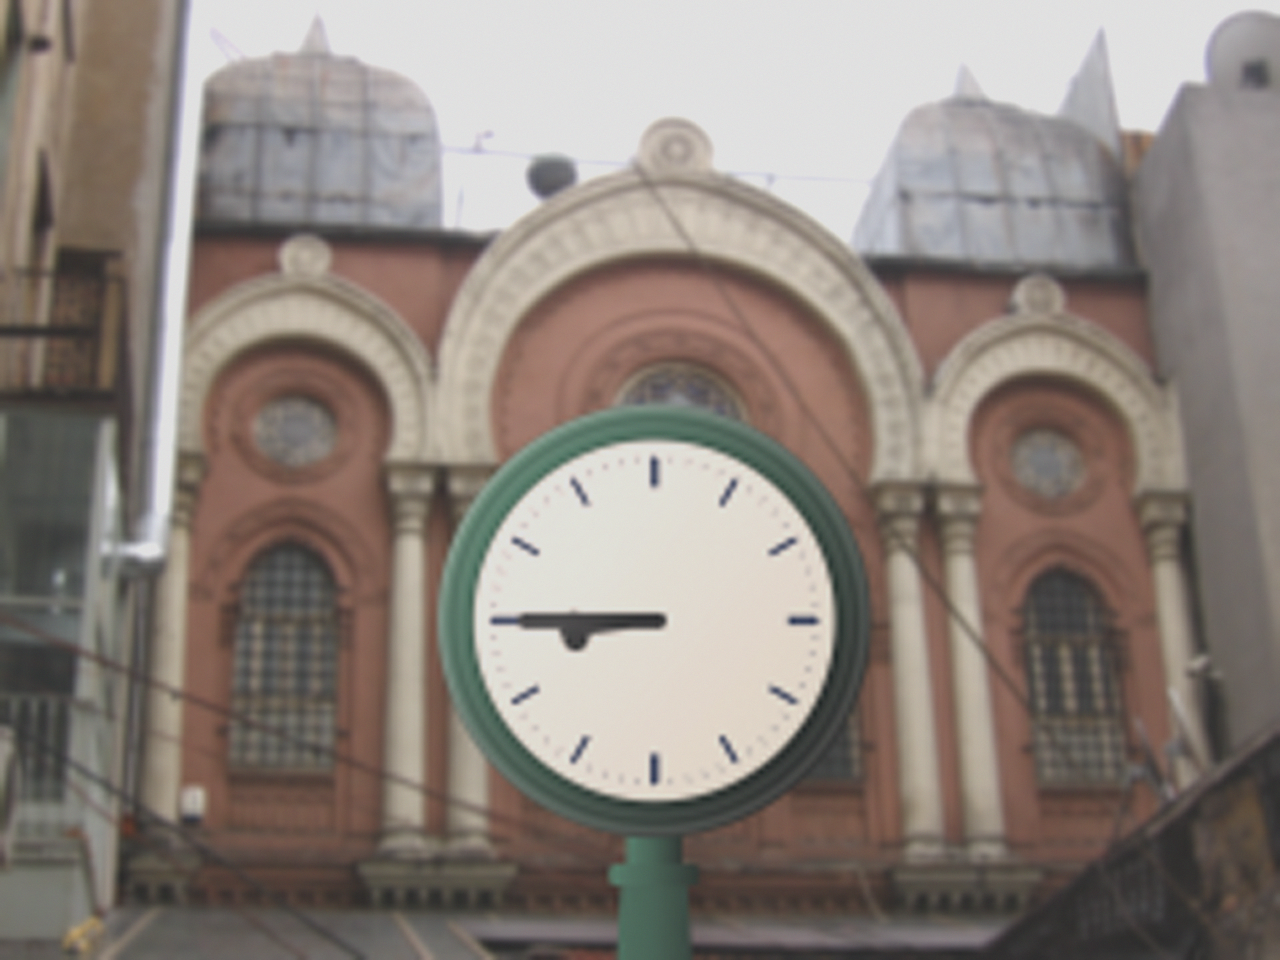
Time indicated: 8:45
